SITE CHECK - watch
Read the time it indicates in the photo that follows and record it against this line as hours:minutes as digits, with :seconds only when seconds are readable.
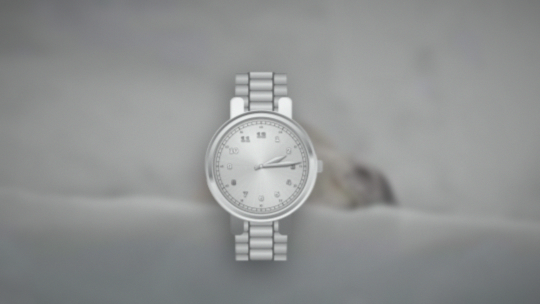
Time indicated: 2:14
